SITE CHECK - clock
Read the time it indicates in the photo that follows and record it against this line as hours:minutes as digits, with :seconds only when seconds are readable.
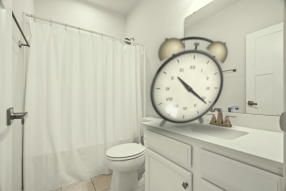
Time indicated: 10:21
